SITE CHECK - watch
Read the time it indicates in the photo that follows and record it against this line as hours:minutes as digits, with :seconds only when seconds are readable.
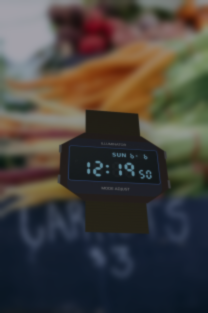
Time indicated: 12:19:50
